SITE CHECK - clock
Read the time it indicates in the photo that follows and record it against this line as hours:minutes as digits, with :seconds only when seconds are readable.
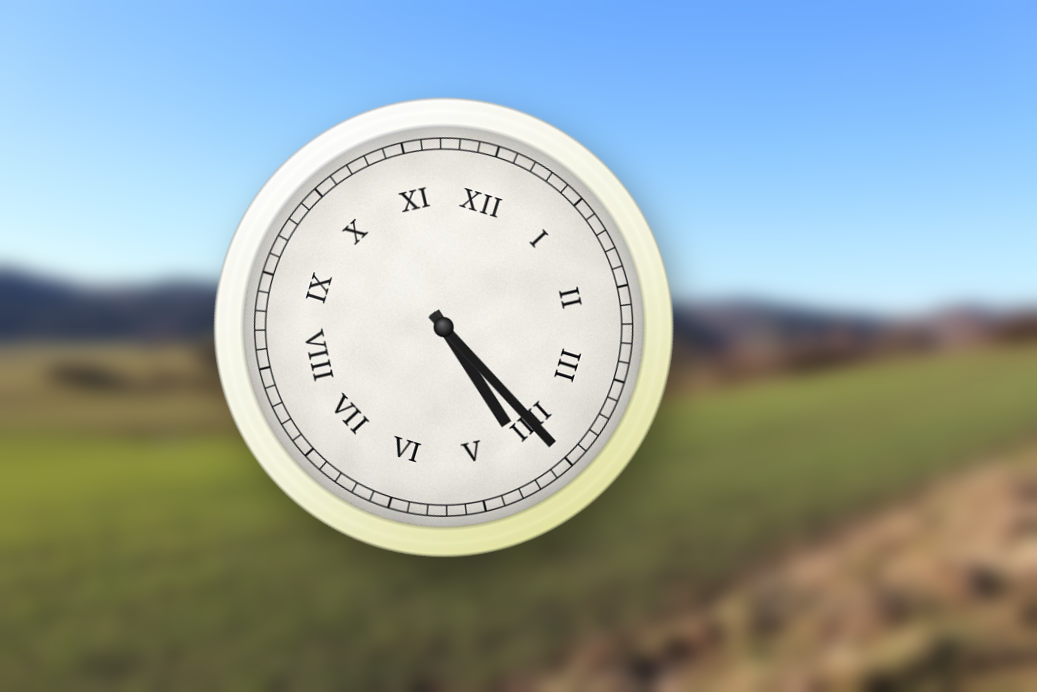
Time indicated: 4:20
